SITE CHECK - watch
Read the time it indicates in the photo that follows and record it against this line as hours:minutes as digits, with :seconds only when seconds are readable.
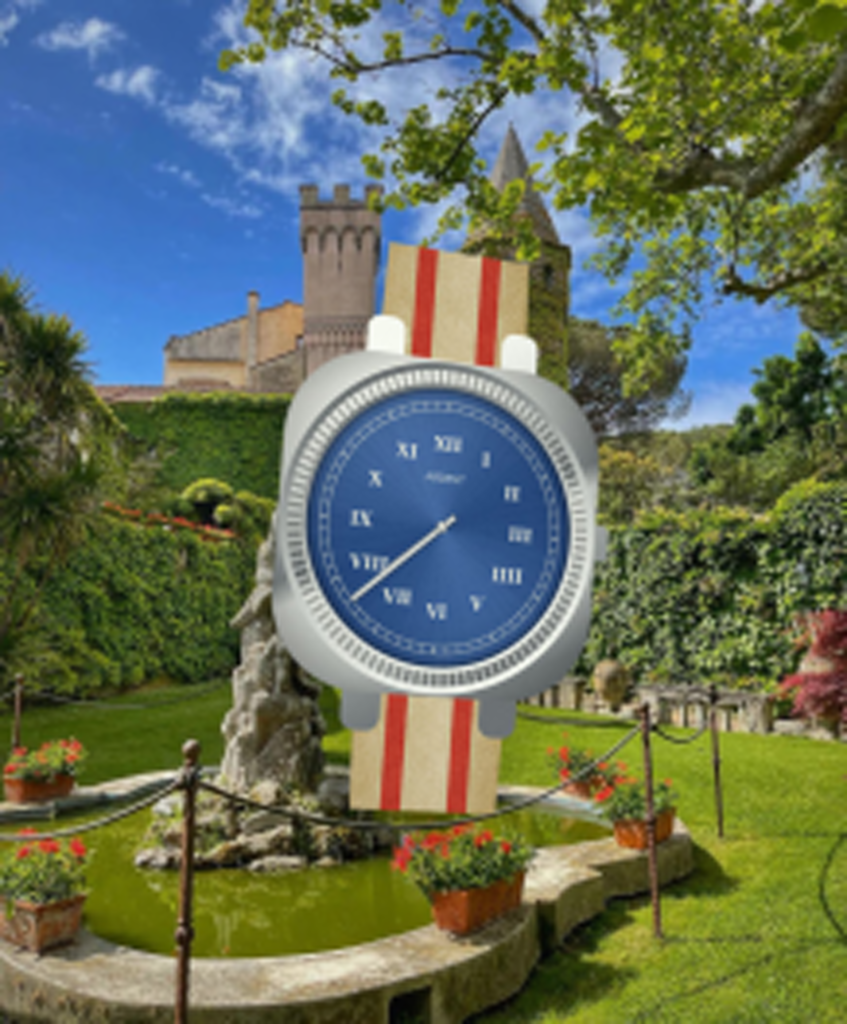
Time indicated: 7:38
